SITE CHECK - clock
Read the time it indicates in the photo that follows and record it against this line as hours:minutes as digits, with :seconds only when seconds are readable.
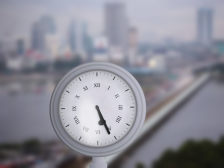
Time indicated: 5:26
